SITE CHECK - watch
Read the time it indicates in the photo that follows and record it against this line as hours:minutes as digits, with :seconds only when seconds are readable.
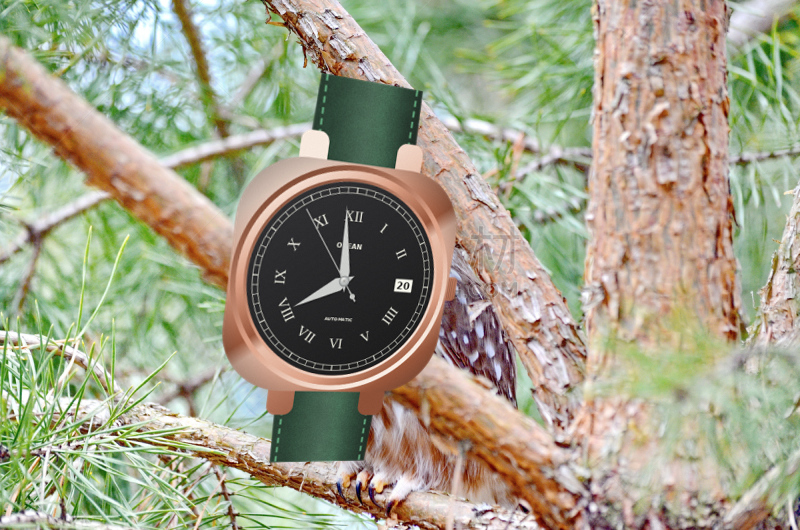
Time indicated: 7:58:54
